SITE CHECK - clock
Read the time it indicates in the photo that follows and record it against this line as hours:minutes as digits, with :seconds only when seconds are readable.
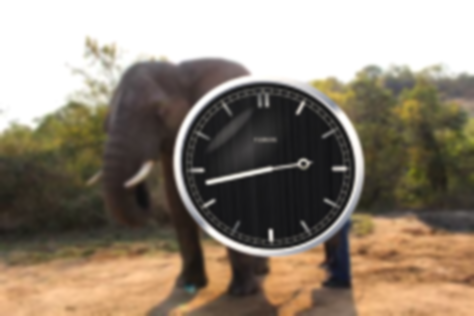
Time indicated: 2:43
